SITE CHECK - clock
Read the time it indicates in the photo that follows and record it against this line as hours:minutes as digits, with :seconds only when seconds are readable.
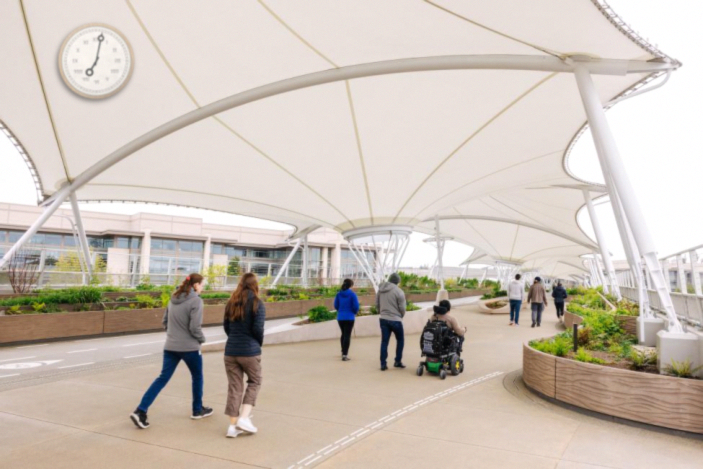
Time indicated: 7:02
